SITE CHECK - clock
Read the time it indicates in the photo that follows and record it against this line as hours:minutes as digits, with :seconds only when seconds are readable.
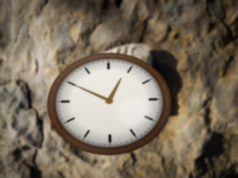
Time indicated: 12:50
